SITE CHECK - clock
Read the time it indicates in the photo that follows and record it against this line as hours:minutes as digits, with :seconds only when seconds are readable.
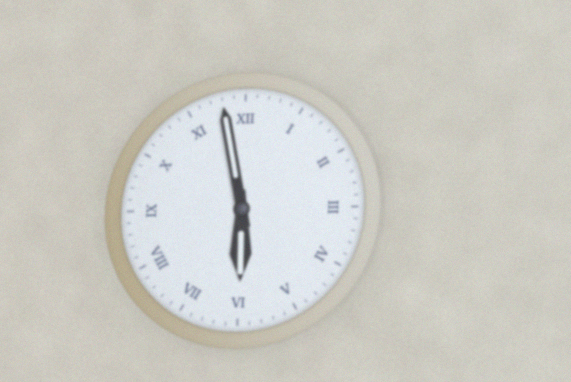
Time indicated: 5:58
